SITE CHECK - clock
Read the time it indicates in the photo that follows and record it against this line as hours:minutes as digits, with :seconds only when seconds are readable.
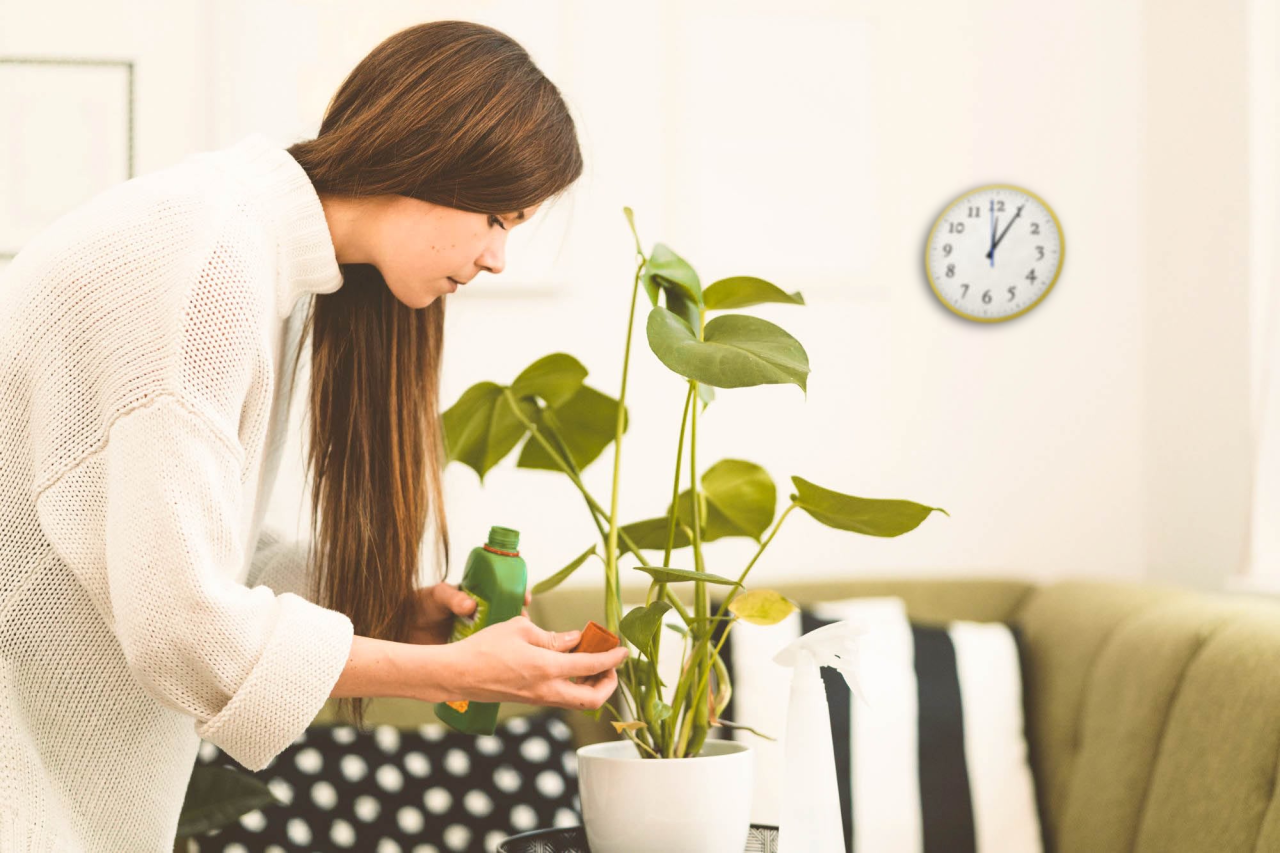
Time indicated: 12:04:59
